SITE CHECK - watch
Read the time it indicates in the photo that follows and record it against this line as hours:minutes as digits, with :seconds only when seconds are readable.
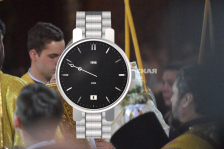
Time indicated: 9:49
